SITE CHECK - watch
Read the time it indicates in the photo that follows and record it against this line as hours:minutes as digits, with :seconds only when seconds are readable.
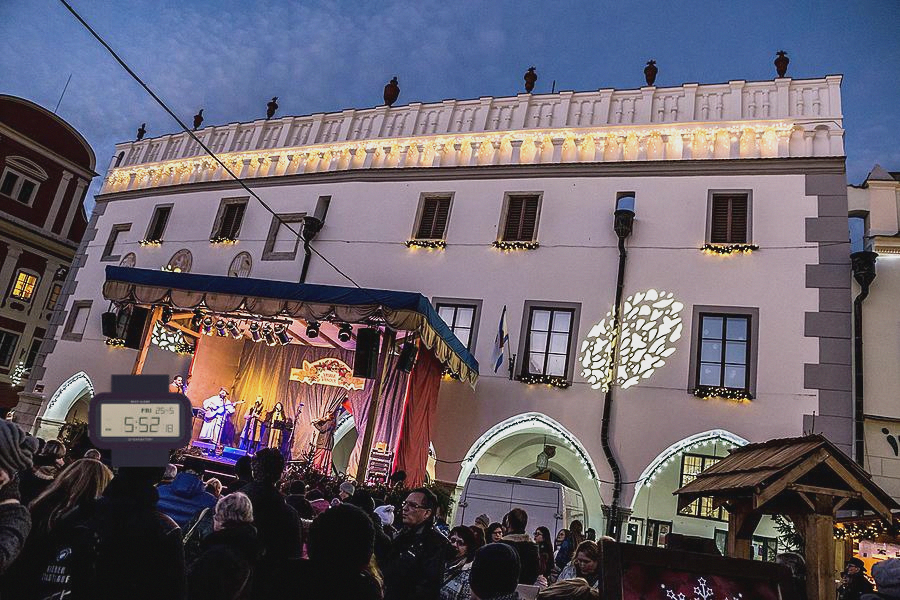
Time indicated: 5:52:18
